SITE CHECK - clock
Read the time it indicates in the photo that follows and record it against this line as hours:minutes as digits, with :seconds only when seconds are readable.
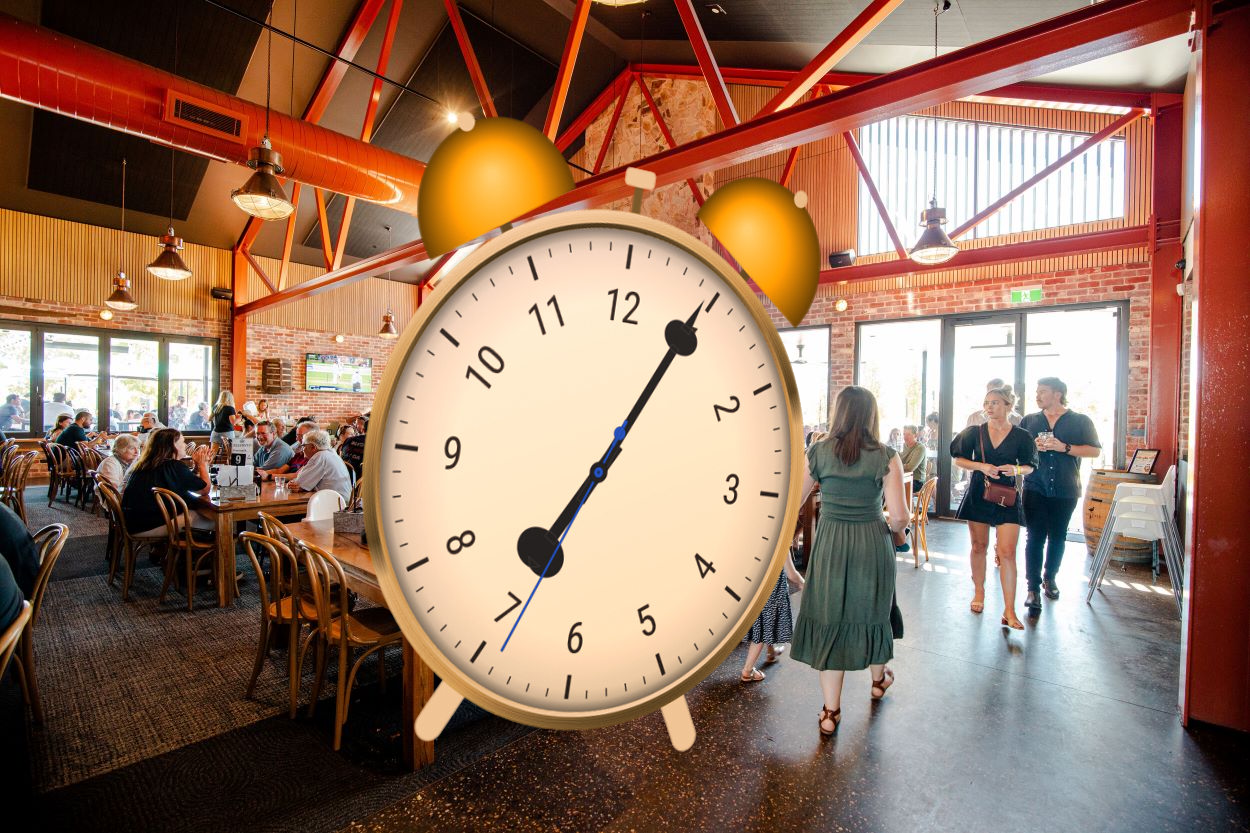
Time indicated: 7:04:34
